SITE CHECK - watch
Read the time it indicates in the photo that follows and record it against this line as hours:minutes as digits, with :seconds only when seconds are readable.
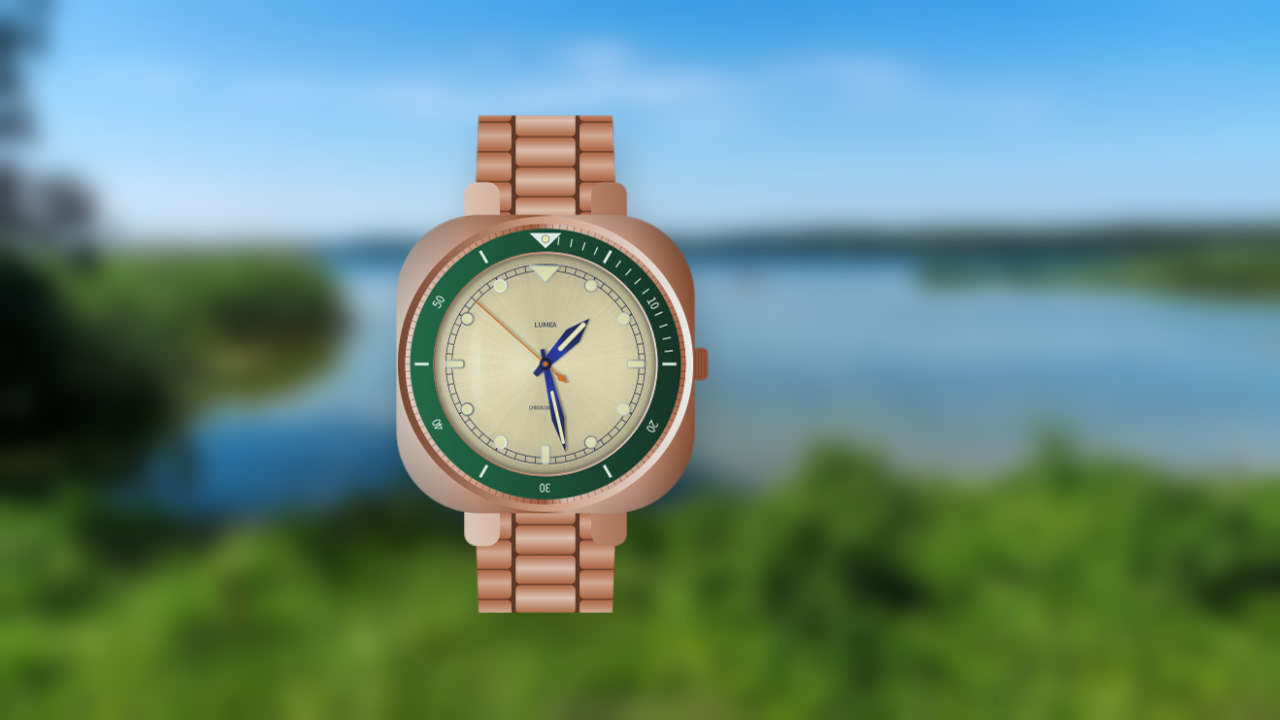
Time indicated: 1:27:52
